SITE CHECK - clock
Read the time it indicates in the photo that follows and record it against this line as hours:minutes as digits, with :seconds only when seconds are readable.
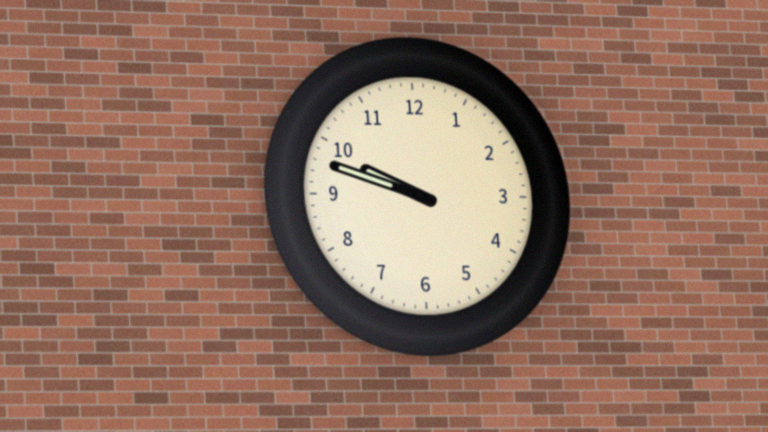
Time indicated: 9:48
